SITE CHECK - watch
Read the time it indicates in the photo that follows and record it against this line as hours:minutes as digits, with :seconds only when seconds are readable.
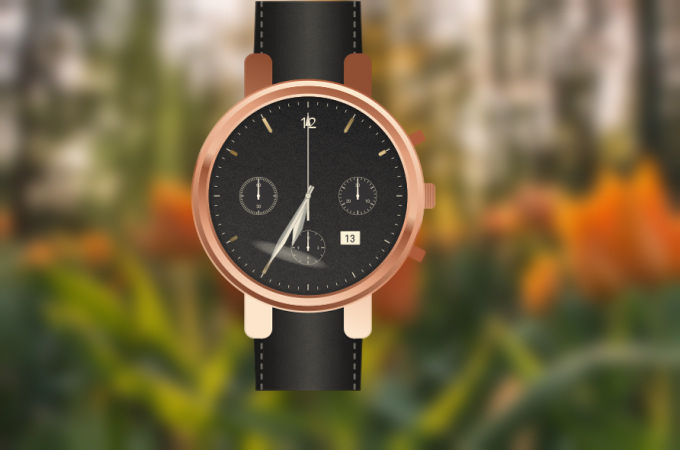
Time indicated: 6:35
